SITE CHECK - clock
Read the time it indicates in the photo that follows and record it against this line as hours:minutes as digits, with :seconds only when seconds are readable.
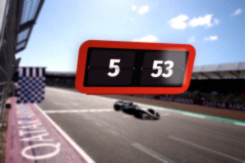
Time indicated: 5:53
